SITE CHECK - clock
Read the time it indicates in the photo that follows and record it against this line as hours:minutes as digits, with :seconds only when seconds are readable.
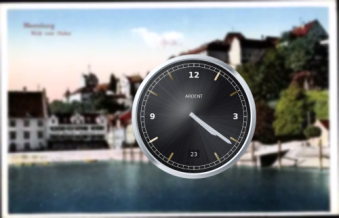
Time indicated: 4:21
